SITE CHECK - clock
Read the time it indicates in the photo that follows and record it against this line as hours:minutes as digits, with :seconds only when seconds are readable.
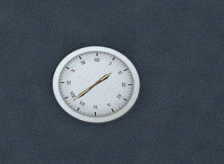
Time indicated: 1:38
